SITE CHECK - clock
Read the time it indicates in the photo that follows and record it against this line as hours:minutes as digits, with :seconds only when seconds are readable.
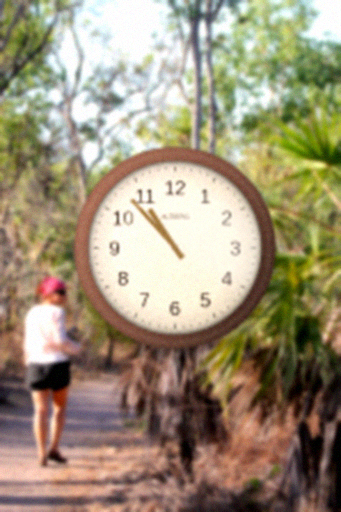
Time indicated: 10:53
